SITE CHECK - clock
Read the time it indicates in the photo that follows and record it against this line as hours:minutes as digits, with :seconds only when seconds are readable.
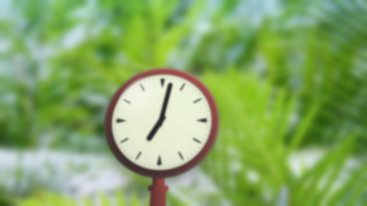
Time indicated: 7:02
